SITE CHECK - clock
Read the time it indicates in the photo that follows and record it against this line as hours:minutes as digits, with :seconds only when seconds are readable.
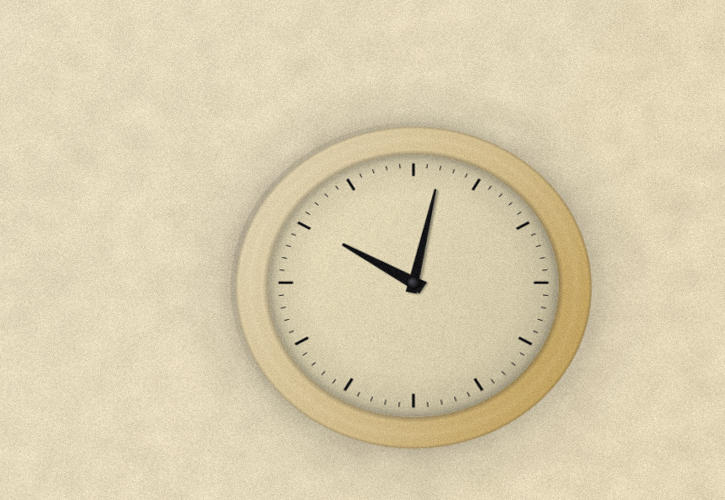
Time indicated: 10:02
